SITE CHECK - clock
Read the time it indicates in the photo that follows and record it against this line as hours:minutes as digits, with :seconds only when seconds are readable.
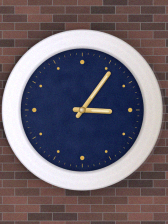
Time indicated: 3:06
